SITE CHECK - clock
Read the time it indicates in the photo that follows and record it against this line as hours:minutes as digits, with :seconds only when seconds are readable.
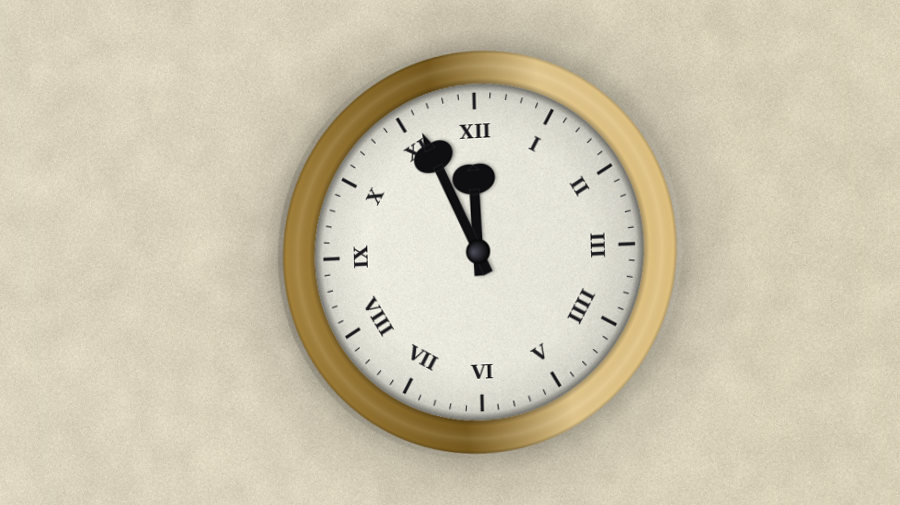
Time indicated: 11:56
